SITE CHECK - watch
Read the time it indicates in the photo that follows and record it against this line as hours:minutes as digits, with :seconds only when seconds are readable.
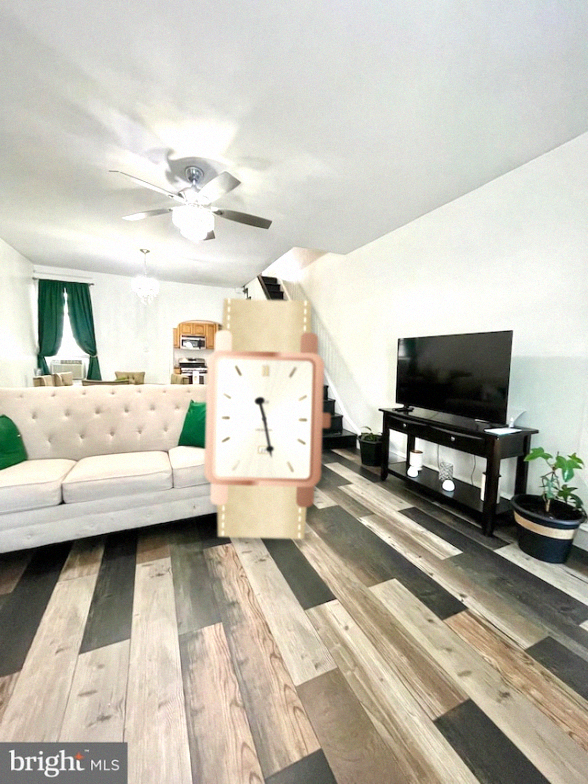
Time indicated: 11:28
